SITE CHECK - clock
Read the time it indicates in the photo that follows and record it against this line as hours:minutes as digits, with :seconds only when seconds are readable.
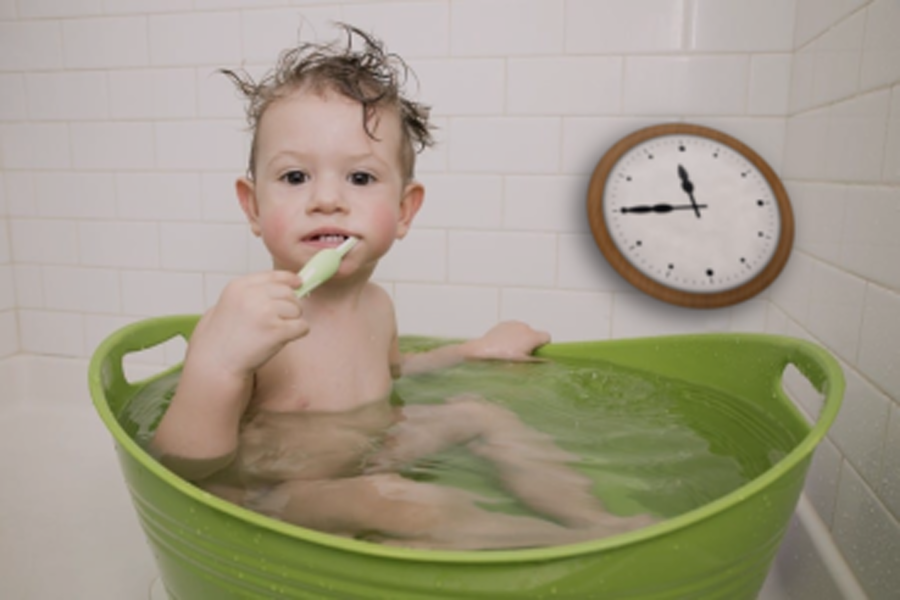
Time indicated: 11:45
